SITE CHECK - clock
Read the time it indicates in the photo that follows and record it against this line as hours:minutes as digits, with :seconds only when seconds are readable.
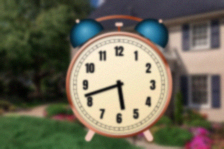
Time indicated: 5:42
